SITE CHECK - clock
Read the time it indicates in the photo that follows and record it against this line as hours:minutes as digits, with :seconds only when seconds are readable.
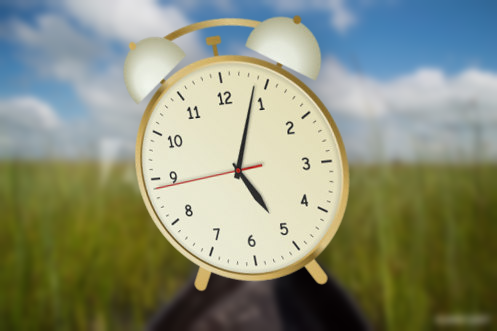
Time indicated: 5:03:44
